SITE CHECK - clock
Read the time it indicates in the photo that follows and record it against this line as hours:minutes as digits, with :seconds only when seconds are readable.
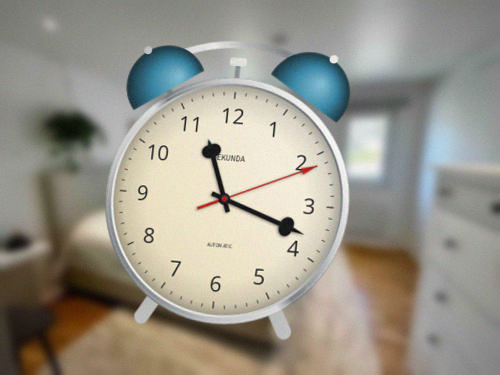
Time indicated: 11:18:11
